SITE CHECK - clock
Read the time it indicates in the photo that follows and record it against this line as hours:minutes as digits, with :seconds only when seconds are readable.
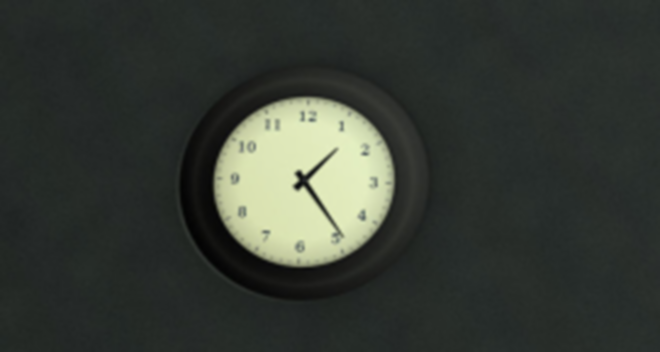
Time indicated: 1:24
